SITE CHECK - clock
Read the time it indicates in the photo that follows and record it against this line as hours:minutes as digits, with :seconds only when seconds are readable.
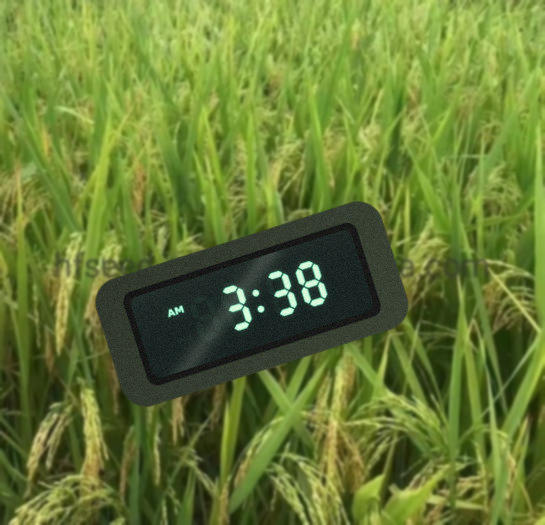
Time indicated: 3:38
